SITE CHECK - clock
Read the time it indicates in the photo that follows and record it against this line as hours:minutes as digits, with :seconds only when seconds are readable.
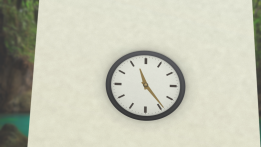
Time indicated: 11:24
